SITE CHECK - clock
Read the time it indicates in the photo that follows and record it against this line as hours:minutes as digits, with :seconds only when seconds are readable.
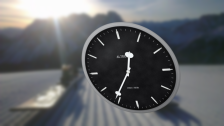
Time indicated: 12:36
